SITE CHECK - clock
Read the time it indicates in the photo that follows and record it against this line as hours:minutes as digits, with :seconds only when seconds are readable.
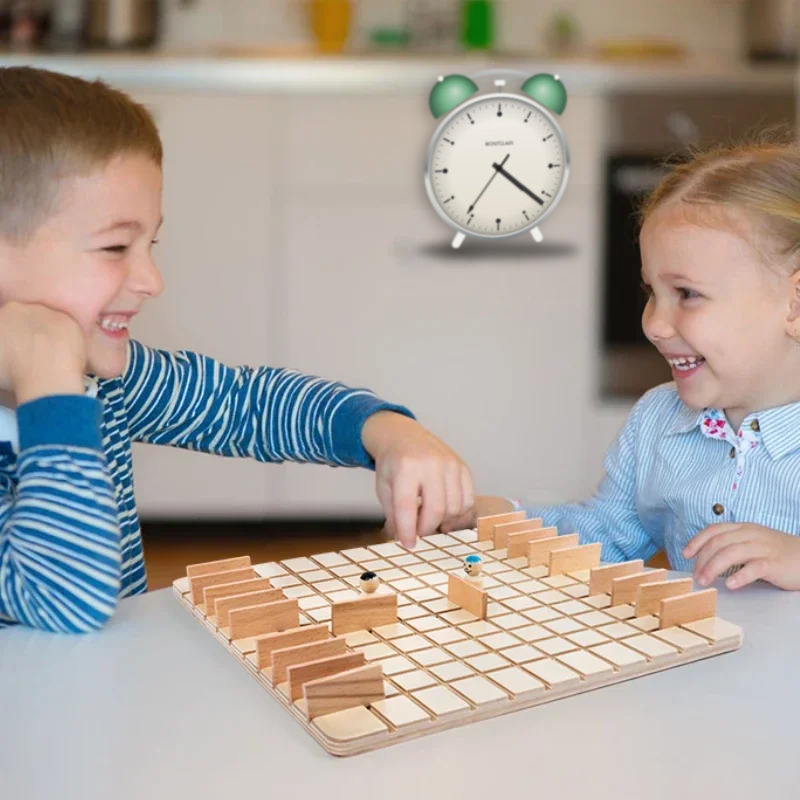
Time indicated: 4:21:36
